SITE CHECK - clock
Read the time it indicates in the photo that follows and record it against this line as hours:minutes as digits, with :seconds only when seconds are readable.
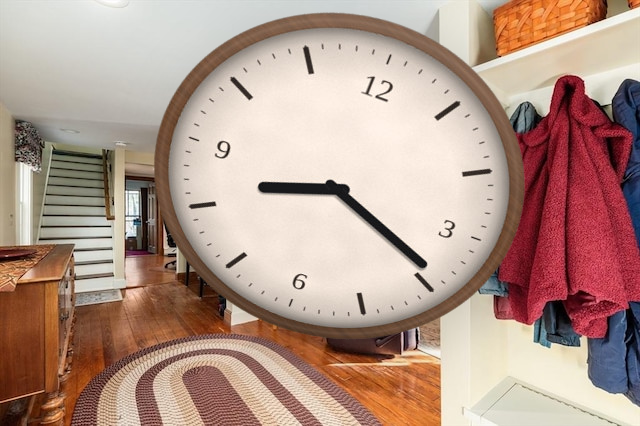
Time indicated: 8:19
